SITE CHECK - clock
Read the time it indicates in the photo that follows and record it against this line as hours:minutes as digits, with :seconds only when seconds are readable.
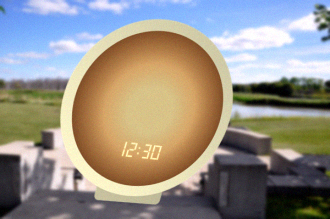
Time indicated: 12:30
